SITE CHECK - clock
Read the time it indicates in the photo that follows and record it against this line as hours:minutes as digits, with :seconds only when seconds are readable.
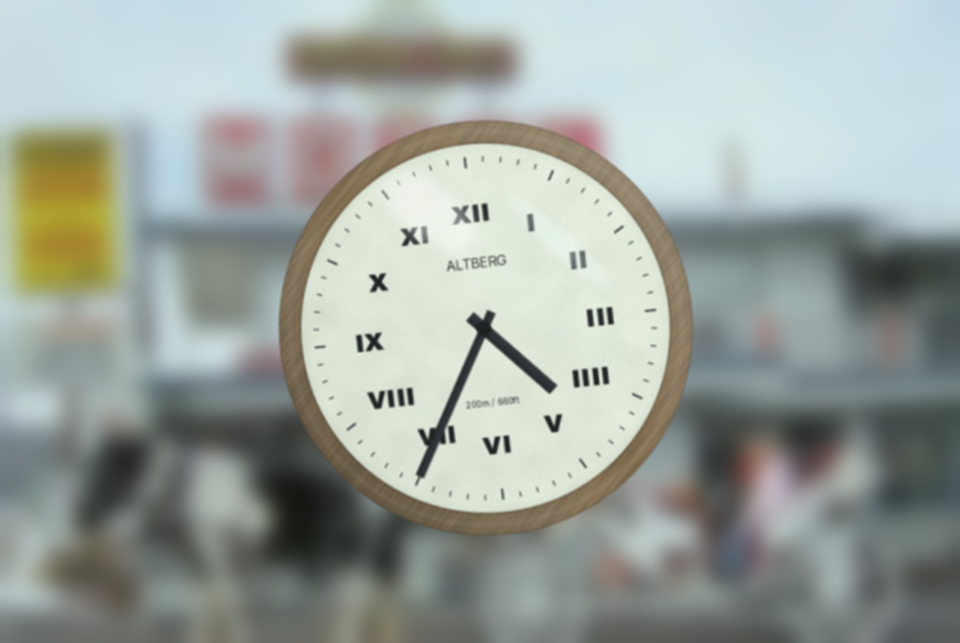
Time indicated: 4:35
